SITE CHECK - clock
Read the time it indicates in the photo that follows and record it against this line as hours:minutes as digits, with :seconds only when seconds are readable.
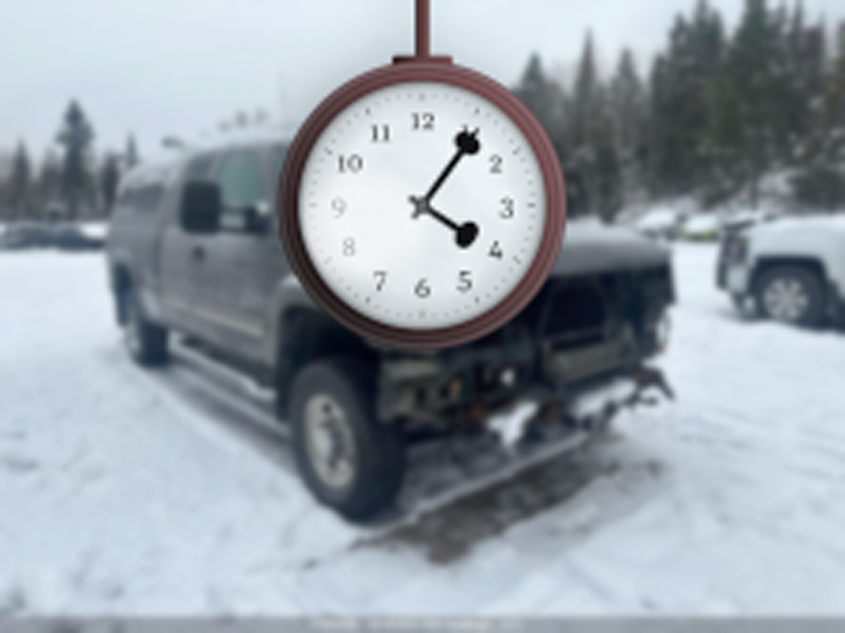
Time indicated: 4:06
